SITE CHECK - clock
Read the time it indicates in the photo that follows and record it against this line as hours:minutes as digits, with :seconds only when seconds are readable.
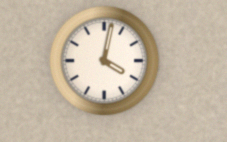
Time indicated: 4:02
